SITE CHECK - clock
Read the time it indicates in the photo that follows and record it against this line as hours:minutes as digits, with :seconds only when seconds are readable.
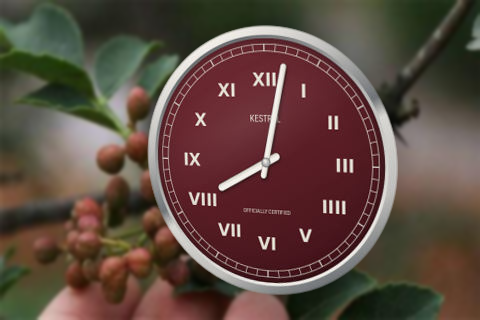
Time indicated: 8:02
